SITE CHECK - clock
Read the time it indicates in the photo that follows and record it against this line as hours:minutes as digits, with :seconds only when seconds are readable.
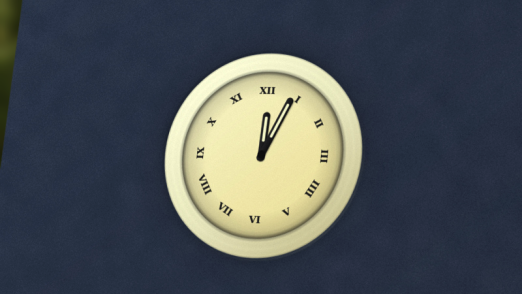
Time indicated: 12:04
